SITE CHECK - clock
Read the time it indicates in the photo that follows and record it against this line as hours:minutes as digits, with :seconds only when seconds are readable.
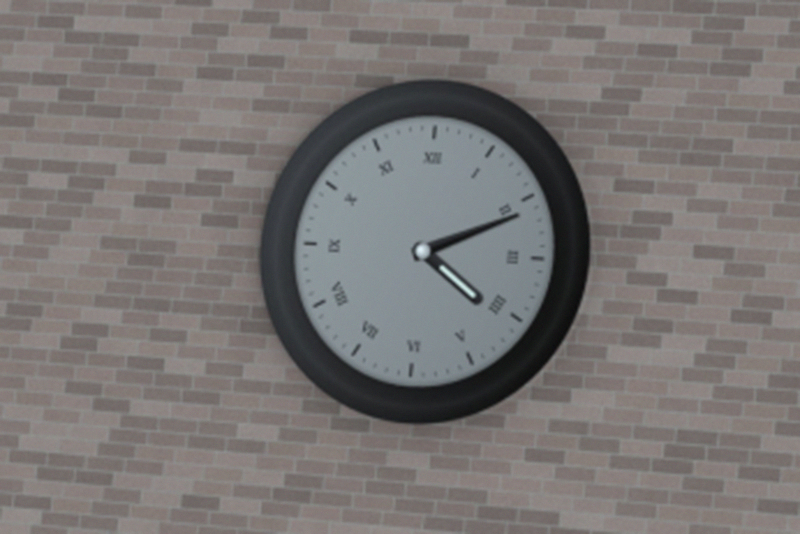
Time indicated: 4:11
